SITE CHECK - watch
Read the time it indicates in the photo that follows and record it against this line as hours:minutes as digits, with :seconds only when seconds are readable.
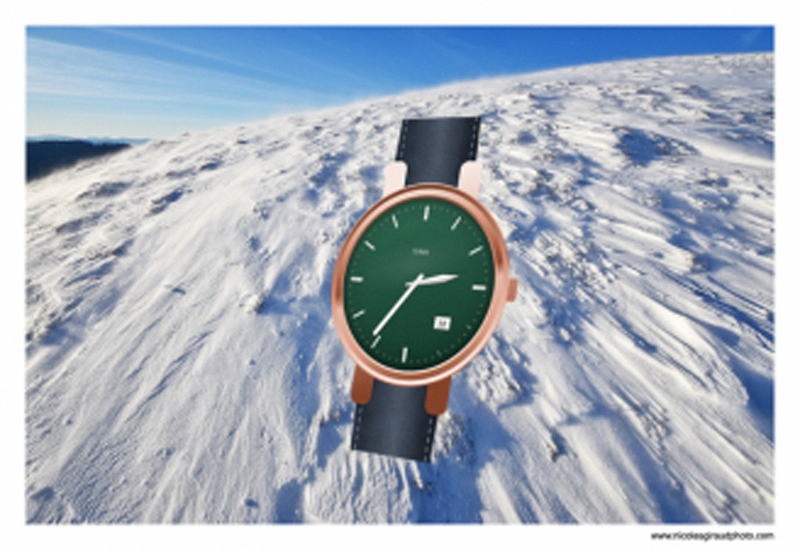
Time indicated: 2:36
